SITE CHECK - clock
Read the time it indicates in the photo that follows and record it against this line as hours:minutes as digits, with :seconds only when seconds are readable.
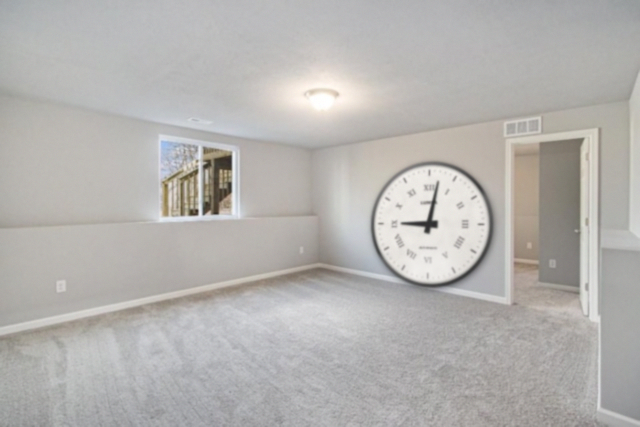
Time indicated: 9:02
